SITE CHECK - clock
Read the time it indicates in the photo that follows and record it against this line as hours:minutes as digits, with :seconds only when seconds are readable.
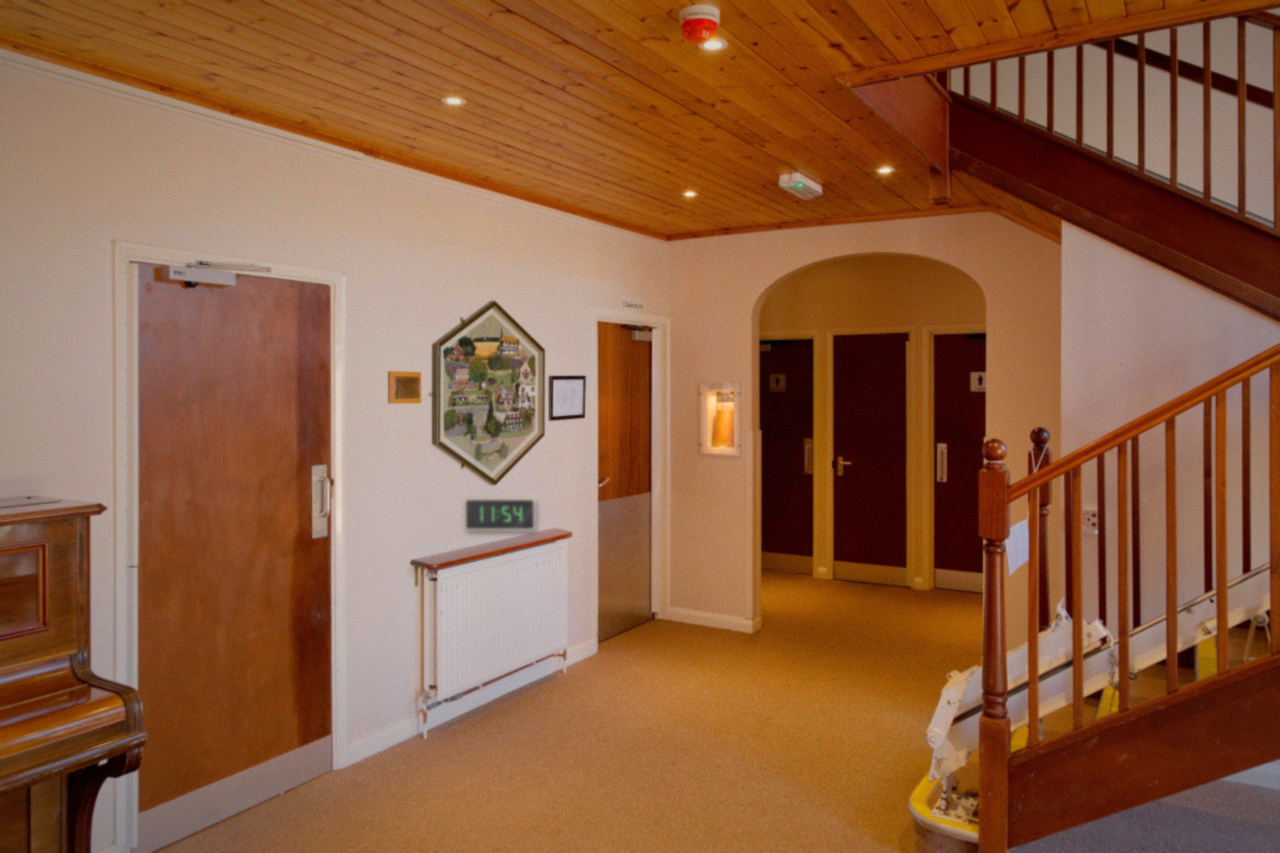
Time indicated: 11:54
